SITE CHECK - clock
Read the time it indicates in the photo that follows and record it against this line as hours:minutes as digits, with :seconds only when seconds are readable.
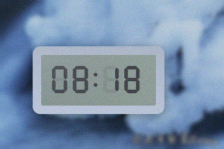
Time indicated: 8:18
